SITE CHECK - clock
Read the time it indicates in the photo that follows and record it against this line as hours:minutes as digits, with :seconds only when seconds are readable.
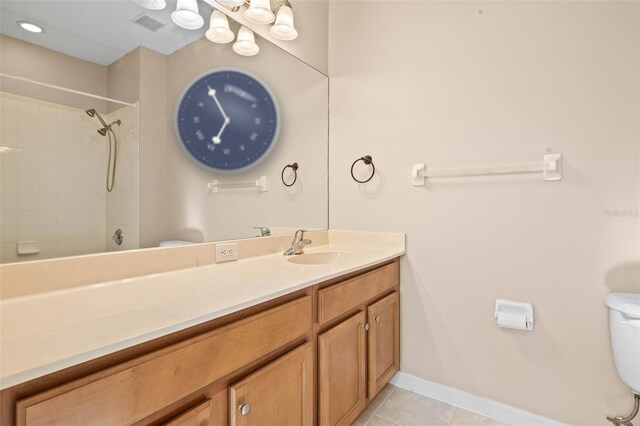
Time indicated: 6:55
